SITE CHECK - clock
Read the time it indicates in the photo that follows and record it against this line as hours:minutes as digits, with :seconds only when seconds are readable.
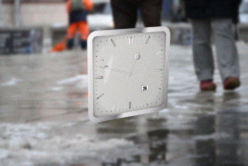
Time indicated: 12:48
